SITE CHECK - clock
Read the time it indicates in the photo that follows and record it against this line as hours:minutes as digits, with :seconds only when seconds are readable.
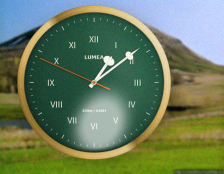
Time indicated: 1:08:49
